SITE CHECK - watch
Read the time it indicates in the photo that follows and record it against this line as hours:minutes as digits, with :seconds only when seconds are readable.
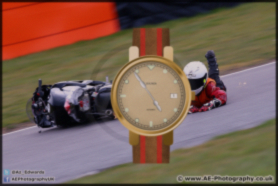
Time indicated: 4:54
